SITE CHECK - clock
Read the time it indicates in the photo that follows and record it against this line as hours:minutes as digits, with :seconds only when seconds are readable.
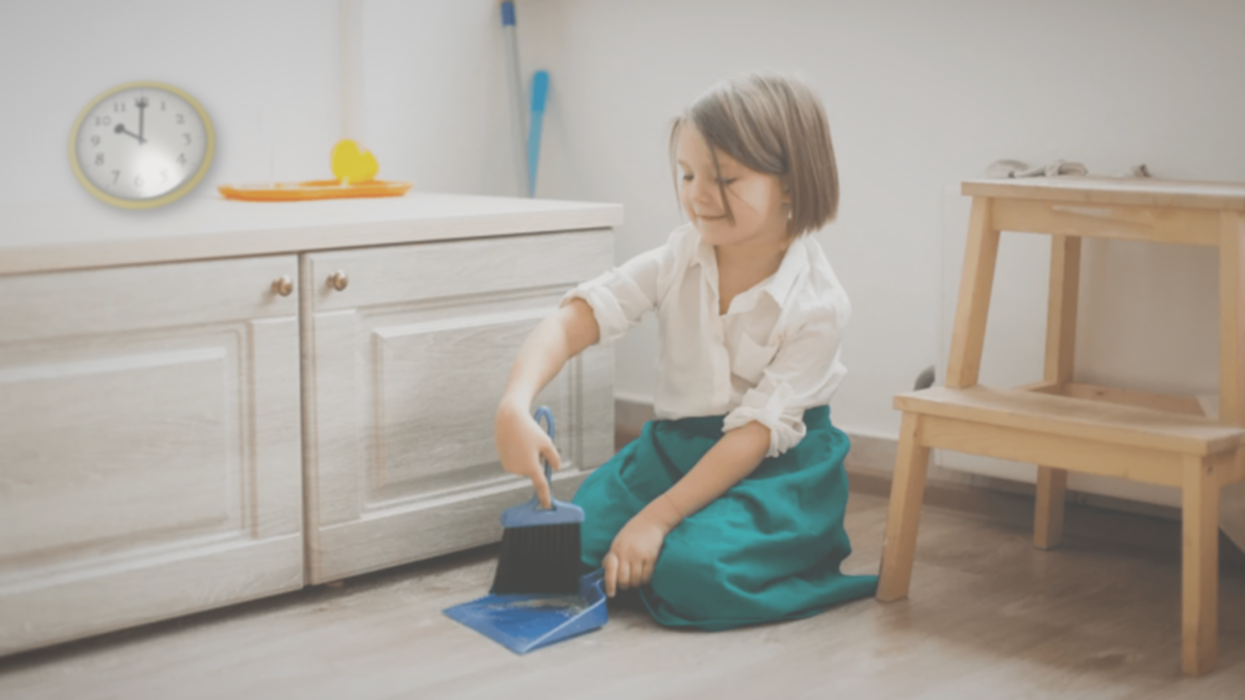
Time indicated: 10:00
